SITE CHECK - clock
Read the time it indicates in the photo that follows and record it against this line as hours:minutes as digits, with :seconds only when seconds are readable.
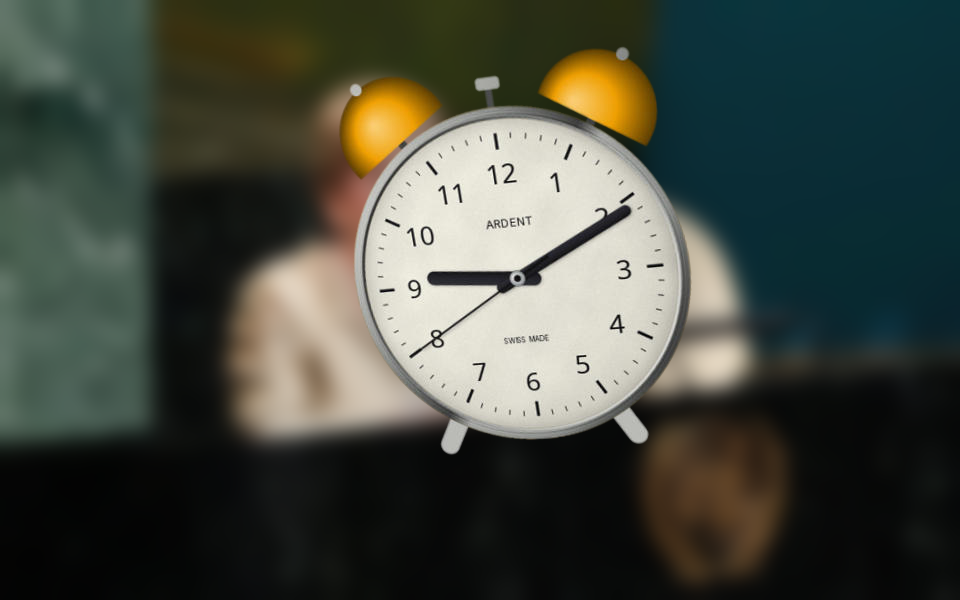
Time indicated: 9:10:40
